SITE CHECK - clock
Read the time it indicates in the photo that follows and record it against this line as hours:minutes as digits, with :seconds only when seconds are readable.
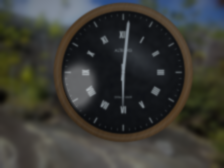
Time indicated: 6:01
